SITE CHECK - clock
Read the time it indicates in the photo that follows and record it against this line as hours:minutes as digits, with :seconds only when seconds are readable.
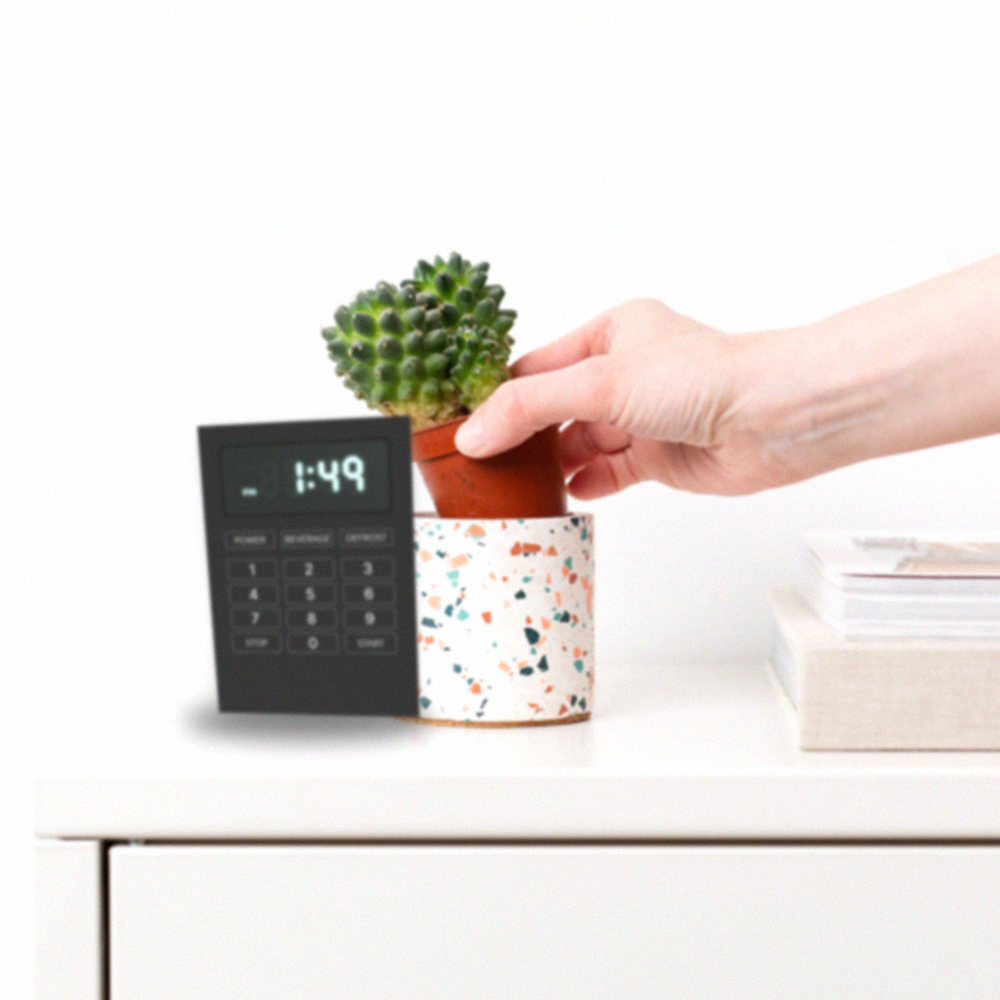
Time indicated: 1:49
